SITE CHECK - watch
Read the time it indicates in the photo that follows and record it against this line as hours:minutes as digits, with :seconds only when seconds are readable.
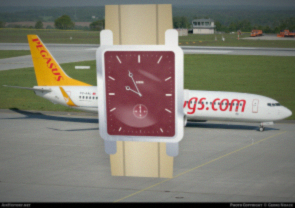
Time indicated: 9:56
